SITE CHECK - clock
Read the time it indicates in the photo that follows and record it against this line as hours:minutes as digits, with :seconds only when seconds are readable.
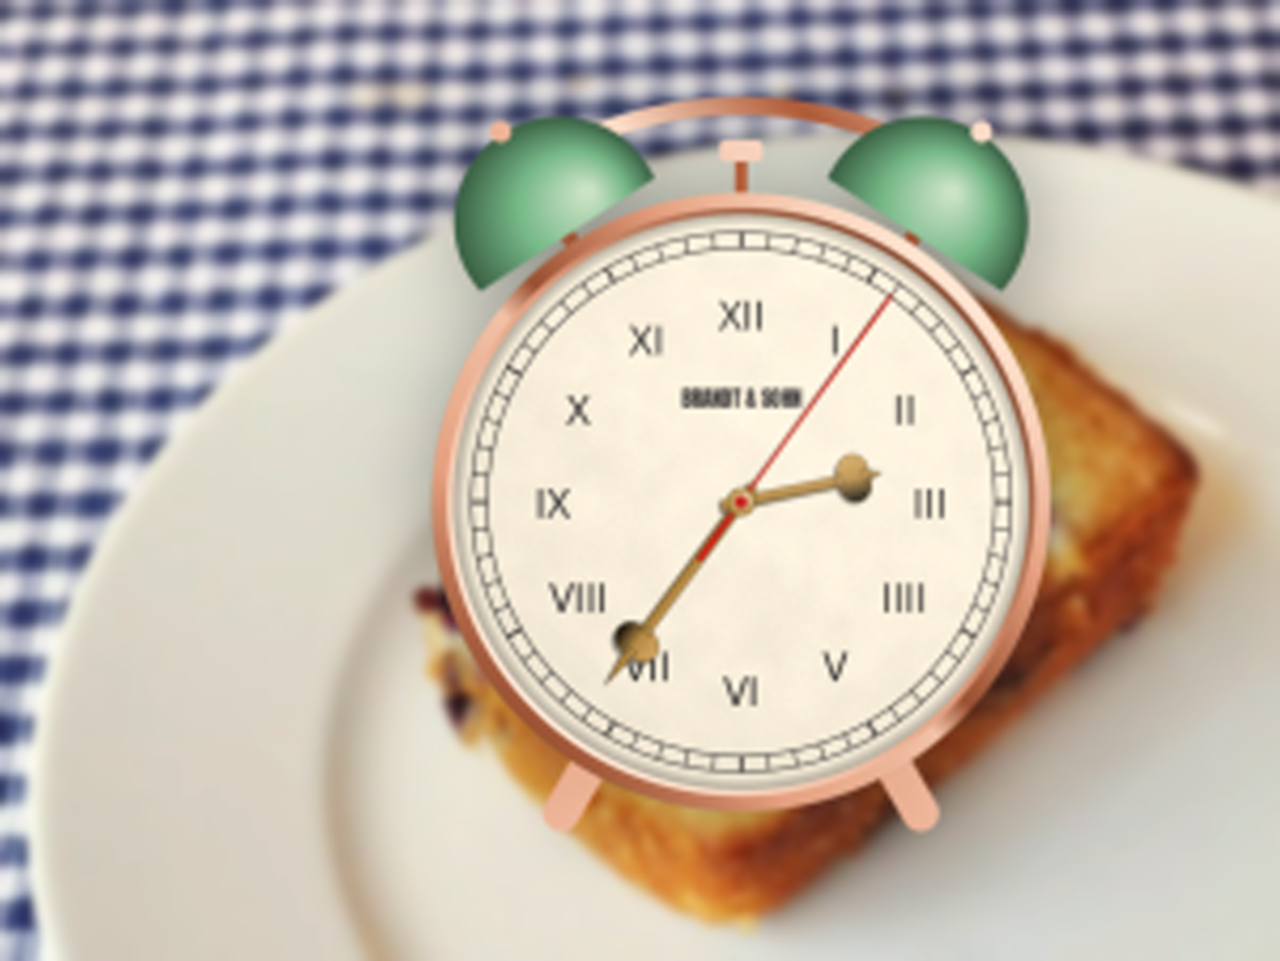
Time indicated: 2:36:06
